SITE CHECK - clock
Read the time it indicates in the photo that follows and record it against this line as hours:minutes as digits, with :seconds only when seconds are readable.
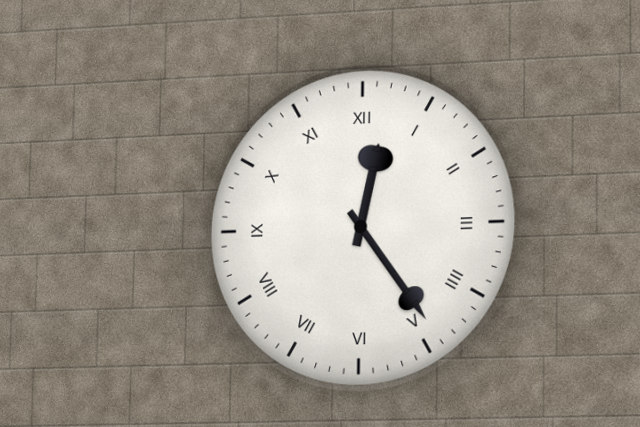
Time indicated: 12:24
